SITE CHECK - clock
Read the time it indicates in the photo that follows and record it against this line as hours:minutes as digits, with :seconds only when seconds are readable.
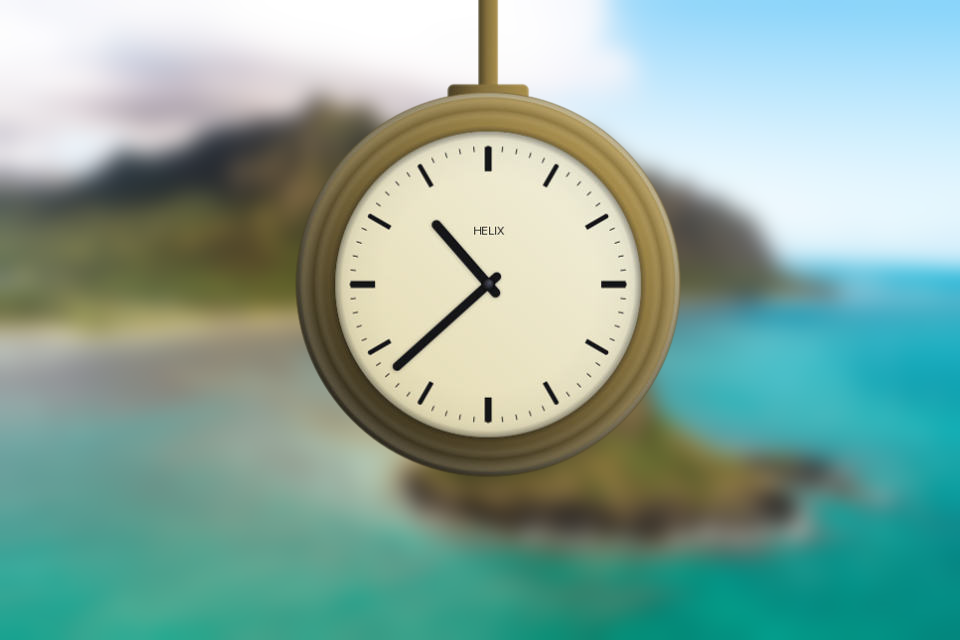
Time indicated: 10:38
